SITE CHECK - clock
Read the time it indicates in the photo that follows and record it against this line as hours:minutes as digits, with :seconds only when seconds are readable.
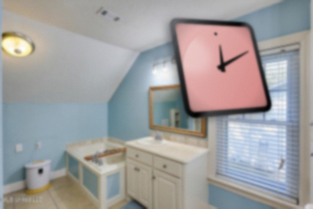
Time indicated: 12:11
